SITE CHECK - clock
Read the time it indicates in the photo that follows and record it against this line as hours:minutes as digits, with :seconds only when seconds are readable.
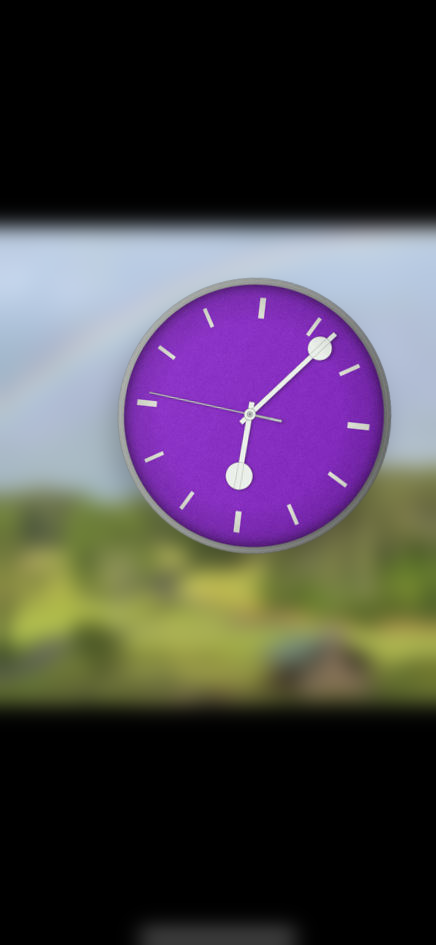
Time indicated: 6:06:46
